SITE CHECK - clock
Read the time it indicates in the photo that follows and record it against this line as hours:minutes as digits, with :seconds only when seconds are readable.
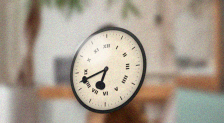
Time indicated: 6:42
